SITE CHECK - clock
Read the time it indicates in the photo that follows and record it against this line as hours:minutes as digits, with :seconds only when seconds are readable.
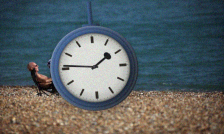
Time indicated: 1:46
